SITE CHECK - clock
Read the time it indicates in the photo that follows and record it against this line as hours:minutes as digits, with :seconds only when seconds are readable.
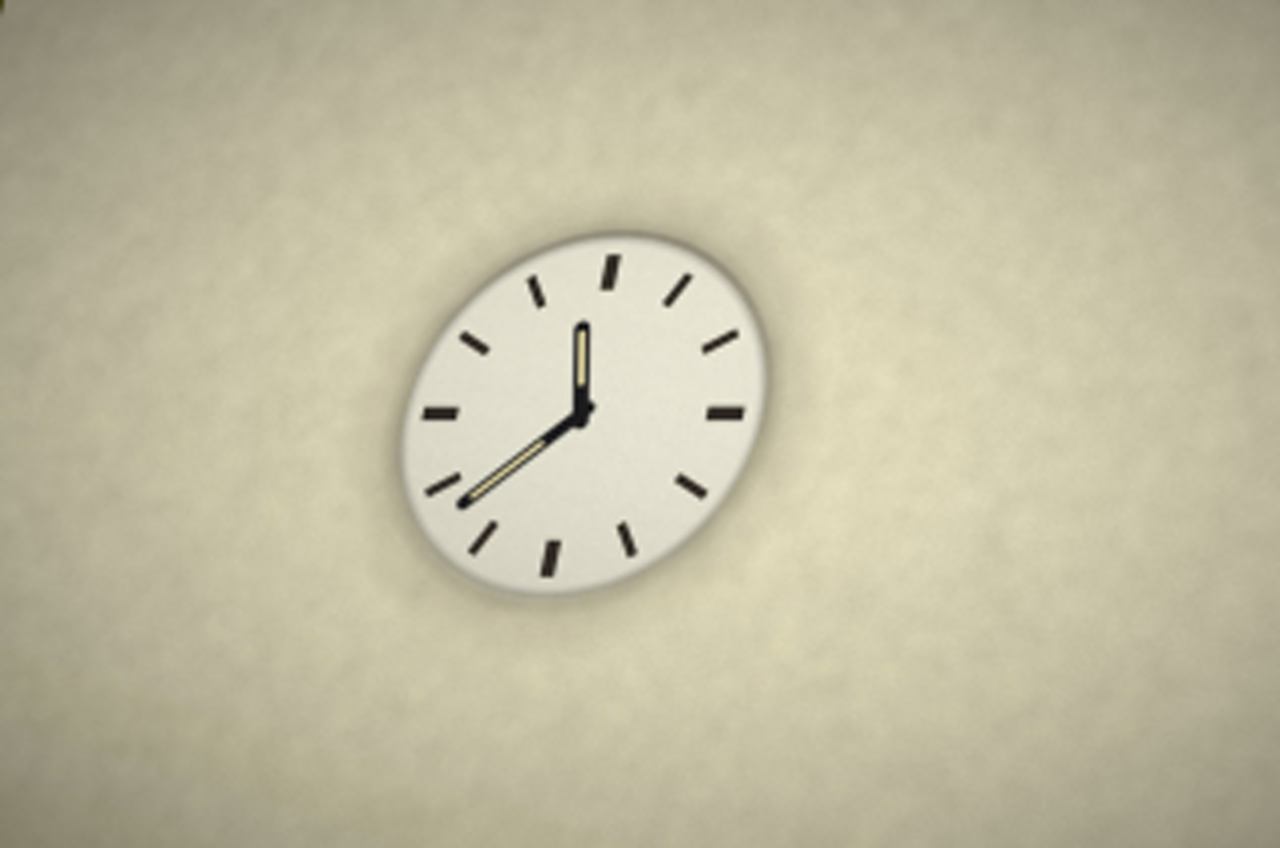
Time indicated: 11:38
